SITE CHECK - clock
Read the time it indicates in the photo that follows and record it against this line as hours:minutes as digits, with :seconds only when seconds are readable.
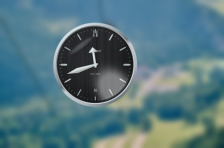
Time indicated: 11:42
